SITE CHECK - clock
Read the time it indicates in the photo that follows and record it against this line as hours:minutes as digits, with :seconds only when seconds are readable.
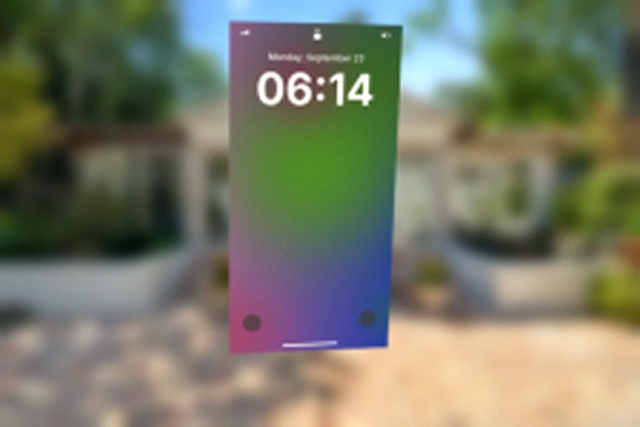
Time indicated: 6:14
